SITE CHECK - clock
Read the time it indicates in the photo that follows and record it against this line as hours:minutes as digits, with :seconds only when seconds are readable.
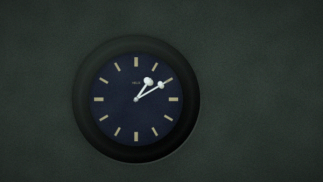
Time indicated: 1:10
